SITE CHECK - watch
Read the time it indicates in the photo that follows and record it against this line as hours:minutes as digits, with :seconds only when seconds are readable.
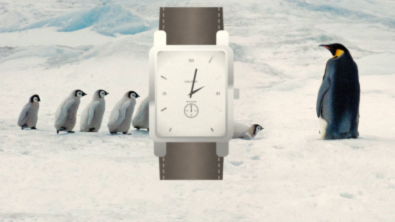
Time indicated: 2:02
